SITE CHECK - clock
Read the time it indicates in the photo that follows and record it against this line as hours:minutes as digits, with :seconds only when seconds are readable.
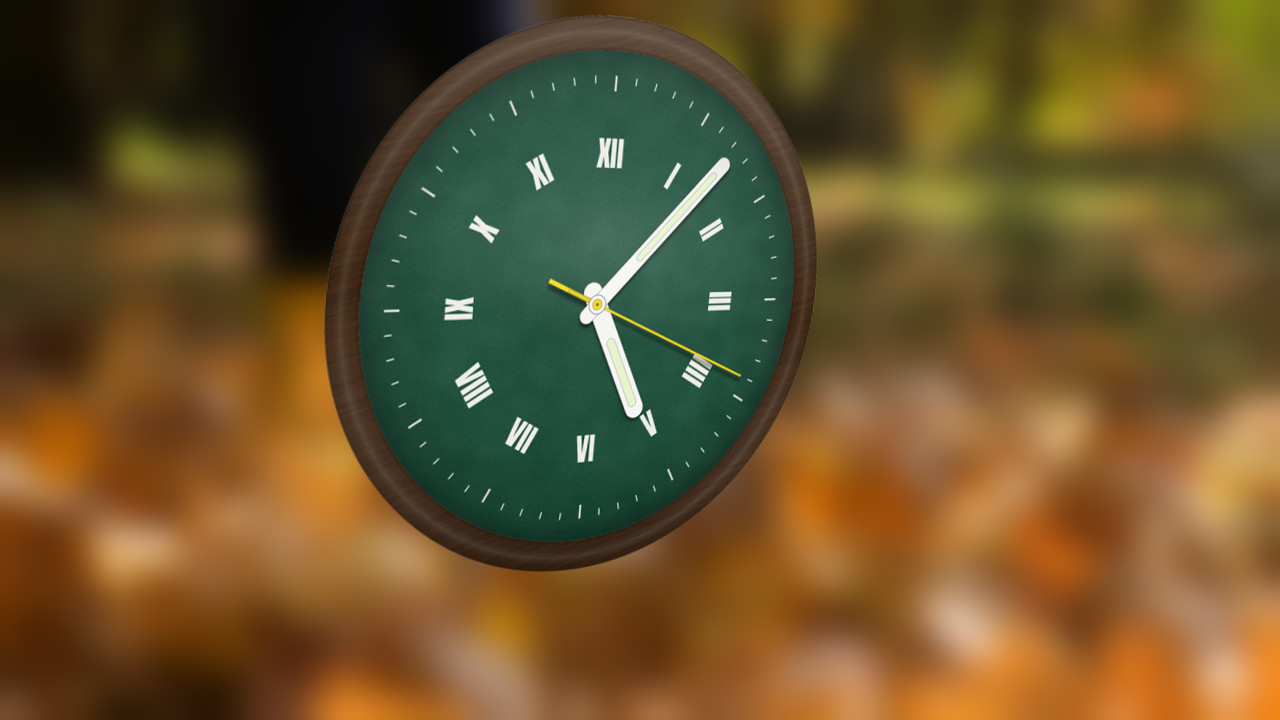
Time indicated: 5:07:19
